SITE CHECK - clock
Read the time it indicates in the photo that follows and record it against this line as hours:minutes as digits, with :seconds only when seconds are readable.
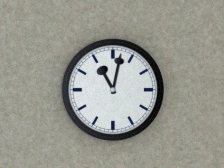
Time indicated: 11:02
